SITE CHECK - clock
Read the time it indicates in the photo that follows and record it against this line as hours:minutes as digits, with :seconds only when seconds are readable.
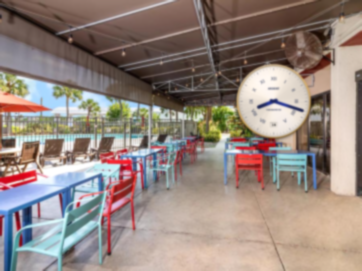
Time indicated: 8:18
